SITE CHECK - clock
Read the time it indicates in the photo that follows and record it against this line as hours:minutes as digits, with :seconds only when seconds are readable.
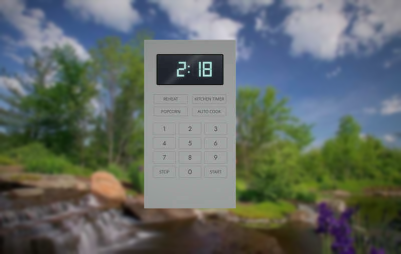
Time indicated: 2:18
